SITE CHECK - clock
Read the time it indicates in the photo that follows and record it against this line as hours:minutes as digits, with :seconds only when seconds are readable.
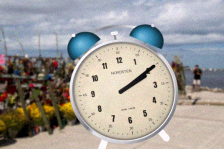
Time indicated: 2:10
